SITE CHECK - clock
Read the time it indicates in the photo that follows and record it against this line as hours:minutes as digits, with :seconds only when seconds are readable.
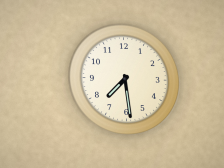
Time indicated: 7:29
